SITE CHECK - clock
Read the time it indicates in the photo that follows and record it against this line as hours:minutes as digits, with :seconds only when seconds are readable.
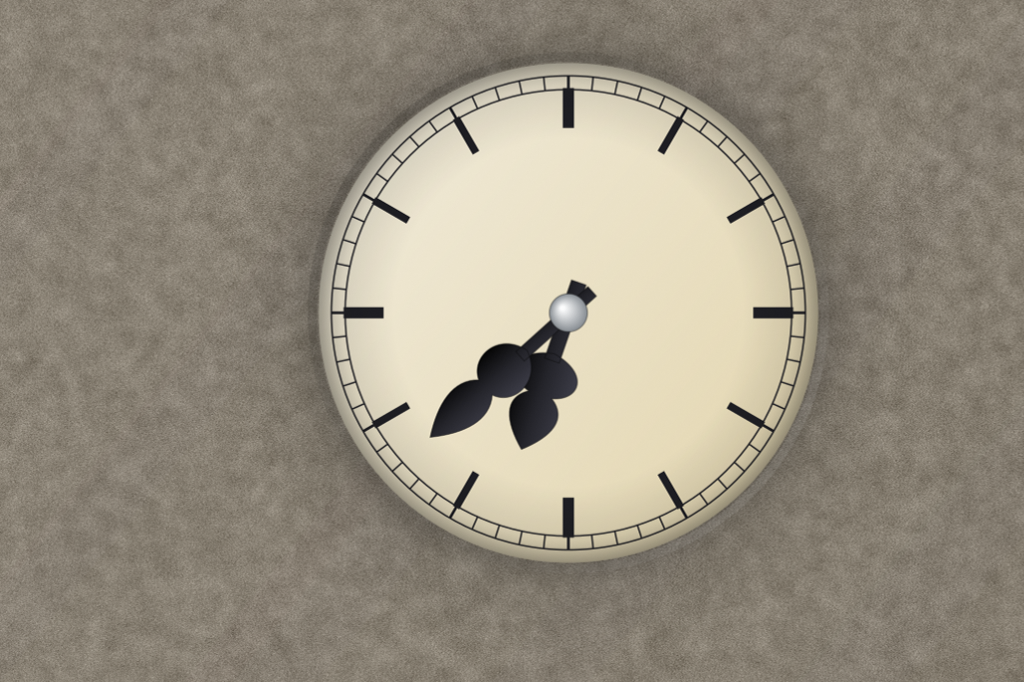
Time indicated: 6:38
